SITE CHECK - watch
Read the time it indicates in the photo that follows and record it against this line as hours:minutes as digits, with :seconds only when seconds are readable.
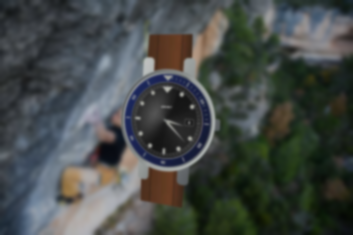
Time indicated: 3:22
